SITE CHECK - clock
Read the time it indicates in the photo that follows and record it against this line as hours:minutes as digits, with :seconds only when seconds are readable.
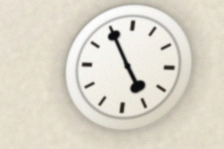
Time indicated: 4:55
